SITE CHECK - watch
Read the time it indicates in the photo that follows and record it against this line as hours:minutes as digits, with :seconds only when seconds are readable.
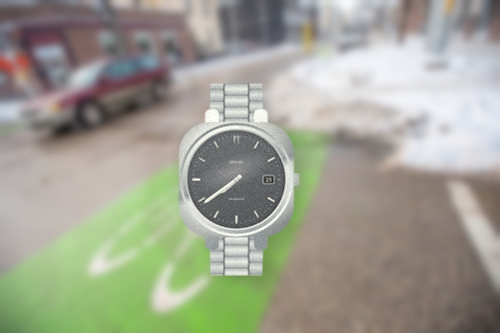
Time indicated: 7:39
